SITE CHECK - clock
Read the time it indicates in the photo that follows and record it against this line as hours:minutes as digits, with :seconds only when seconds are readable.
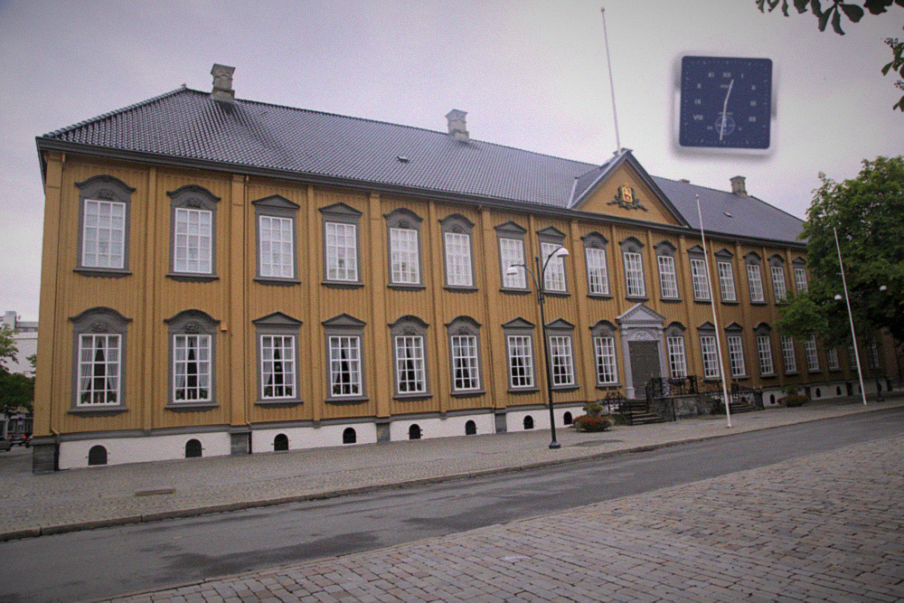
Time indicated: 12:31
